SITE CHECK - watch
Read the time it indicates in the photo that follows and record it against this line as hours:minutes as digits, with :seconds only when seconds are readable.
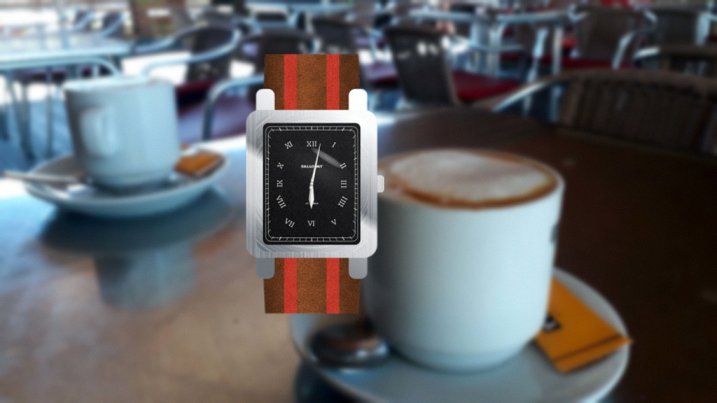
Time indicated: 6:02
